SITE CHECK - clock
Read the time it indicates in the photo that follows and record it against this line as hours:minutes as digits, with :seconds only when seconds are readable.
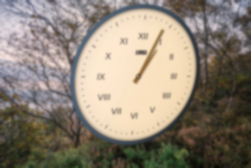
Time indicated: 1:04
